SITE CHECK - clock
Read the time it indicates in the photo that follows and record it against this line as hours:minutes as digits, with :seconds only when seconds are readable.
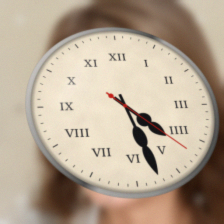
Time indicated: 4:27:22
